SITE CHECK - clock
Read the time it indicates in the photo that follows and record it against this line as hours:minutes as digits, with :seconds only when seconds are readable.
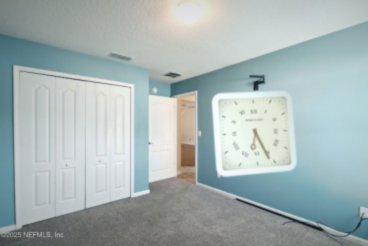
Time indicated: 6:26
